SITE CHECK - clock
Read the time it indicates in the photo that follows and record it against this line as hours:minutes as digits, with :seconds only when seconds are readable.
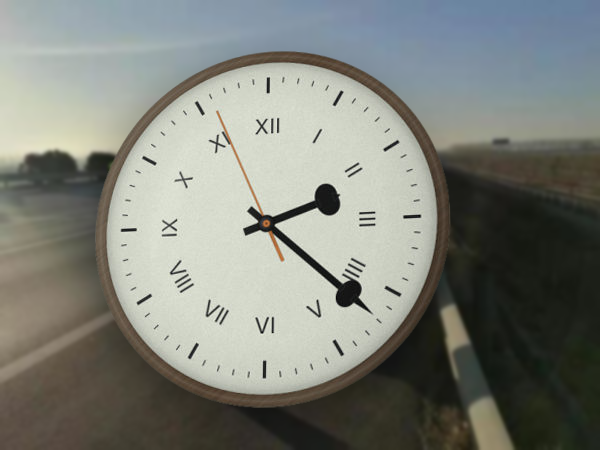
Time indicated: 2:21:56
